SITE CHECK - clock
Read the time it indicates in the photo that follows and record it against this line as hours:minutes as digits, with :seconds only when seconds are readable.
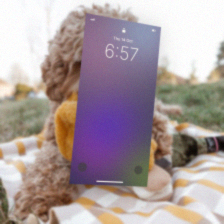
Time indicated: 6:57
